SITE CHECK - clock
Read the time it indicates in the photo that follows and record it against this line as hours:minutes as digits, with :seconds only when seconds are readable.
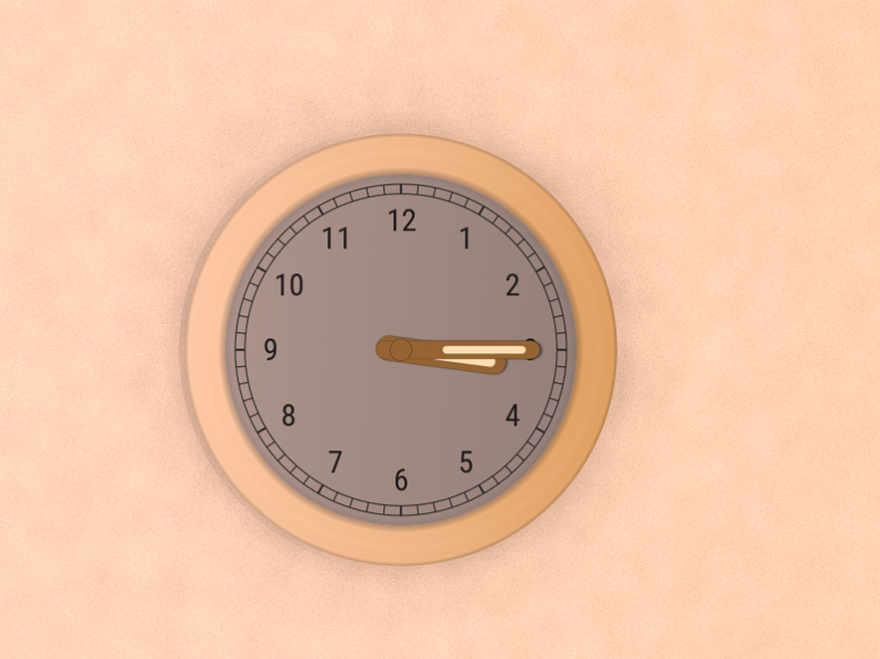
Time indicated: 3:15
